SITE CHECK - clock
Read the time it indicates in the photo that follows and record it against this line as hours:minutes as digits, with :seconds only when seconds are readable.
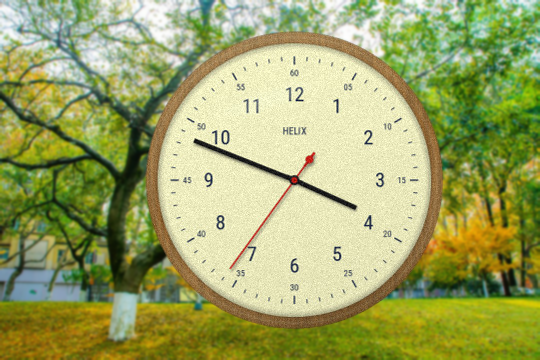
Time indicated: 3:48:36
